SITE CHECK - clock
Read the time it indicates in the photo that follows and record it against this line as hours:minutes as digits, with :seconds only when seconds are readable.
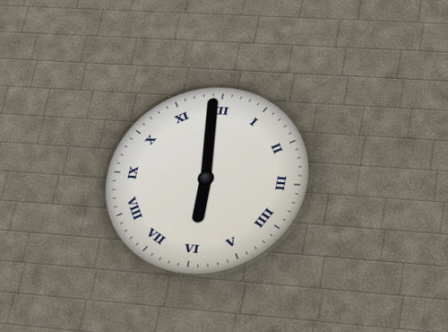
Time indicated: 5:59
